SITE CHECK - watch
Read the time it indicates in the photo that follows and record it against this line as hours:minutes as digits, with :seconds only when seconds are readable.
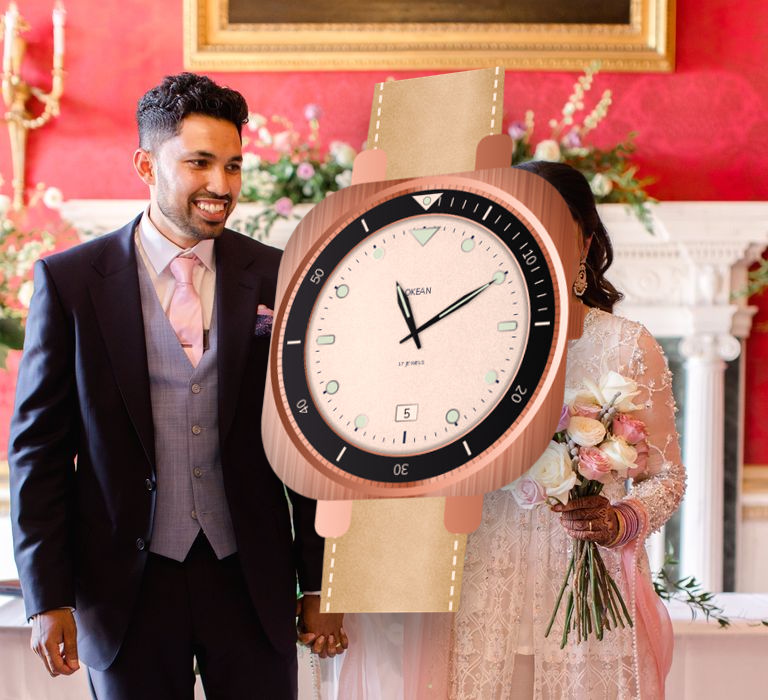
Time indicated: 11:10
